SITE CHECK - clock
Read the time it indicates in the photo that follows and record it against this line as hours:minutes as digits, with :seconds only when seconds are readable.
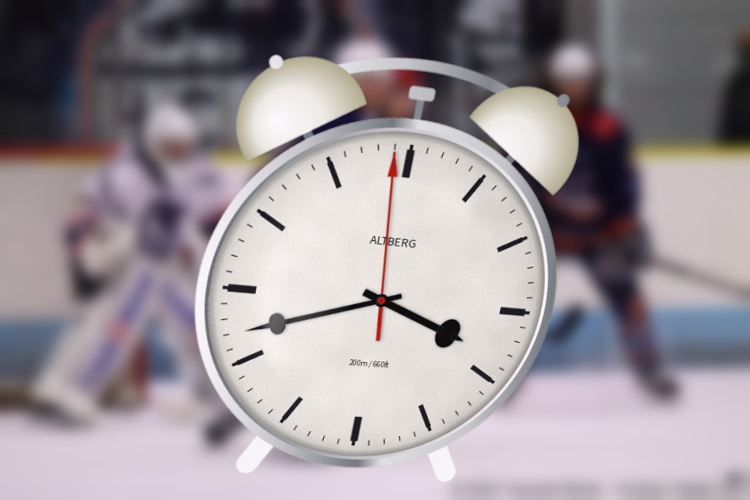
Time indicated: 3:41:59
